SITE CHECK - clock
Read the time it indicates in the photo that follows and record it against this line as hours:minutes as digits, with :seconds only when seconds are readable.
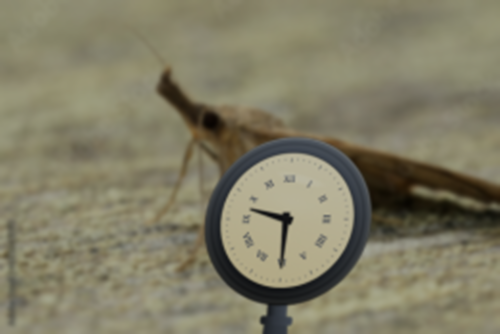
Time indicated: 9:30
